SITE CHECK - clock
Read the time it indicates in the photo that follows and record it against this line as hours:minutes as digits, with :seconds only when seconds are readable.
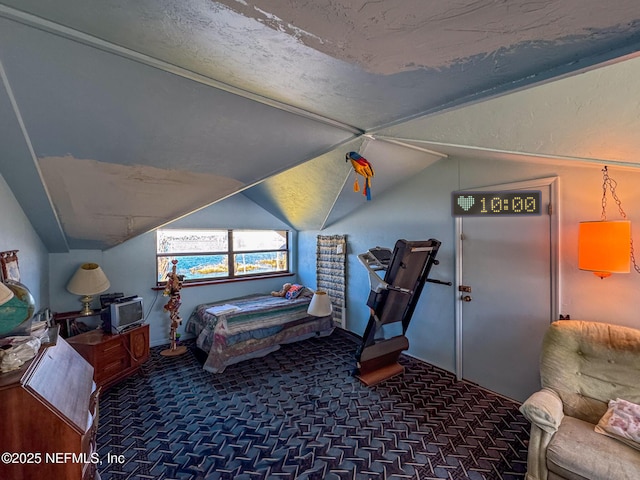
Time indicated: 10:00
